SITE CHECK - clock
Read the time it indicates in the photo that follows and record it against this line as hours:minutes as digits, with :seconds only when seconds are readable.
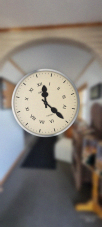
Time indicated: 12:25
